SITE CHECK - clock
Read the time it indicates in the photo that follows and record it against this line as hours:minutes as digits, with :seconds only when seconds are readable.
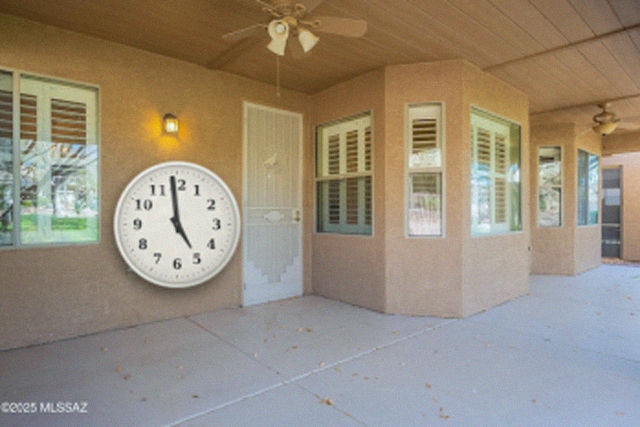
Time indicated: 4:59
